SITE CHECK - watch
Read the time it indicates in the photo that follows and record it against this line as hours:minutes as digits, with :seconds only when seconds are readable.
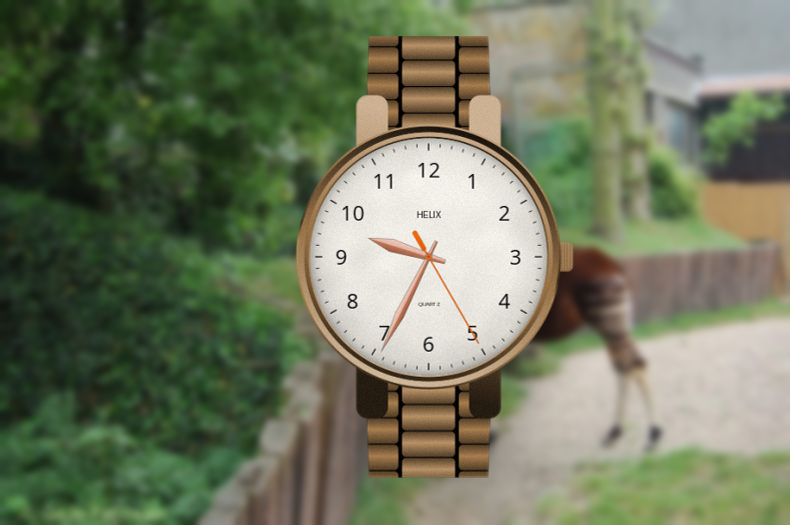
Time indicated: 9:34:25
